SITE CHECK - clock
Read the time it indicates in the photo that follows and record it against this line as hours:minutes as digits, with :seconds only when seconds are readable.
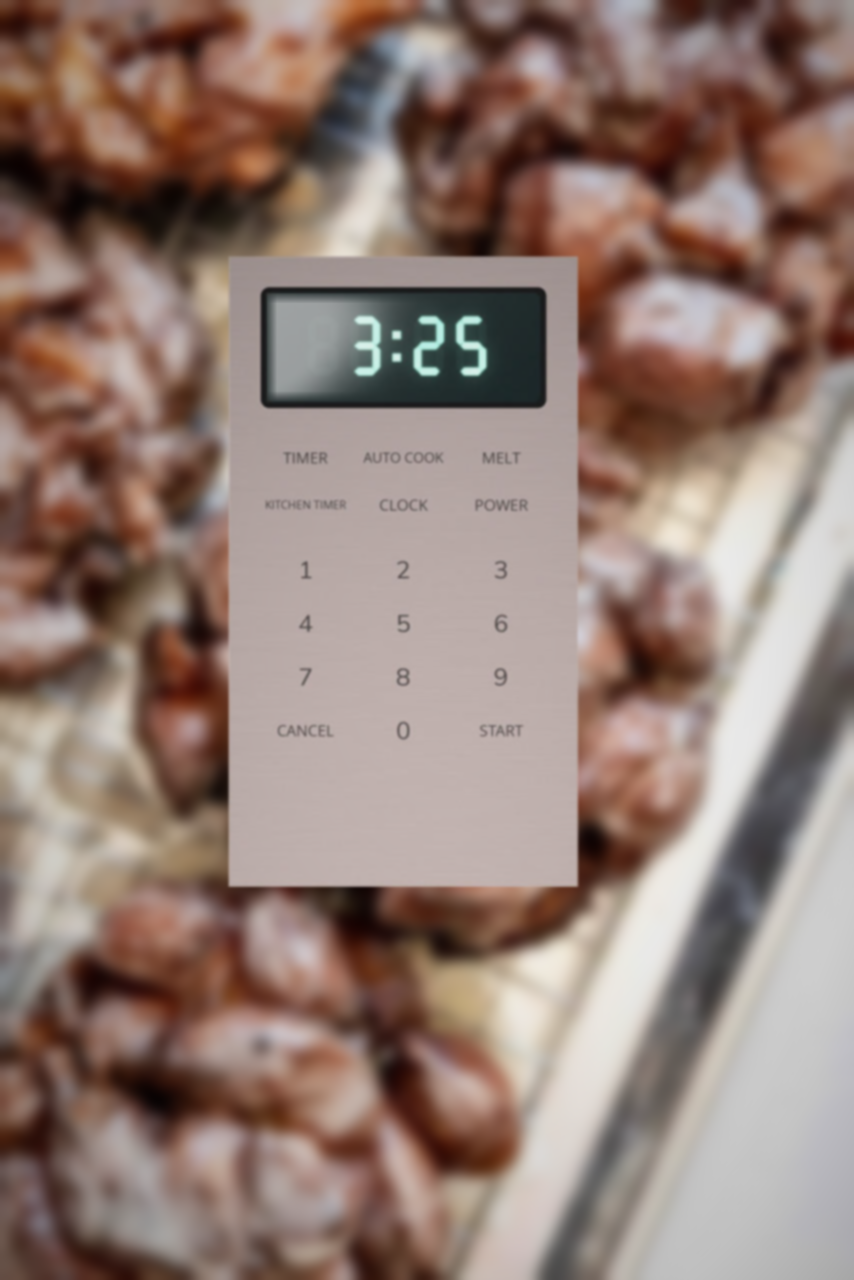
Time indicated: 3:25
